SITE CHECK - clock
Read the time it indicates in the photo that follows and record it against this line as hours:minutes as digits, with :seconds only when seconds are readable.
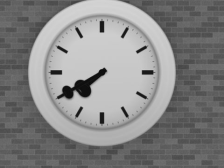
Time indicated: 7:40
